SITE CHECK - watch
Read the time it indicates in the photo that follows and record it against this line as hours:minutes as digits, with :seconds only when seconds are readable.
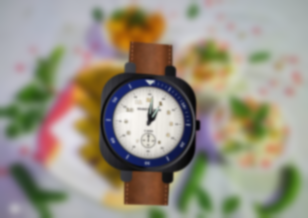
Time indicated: 1:01
